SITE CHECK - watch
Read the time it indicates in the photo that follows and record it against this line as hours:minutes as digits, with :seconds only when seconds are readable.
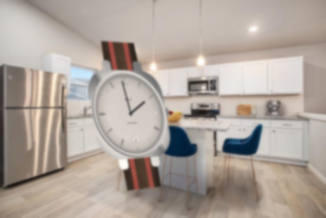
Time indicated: 1:59
